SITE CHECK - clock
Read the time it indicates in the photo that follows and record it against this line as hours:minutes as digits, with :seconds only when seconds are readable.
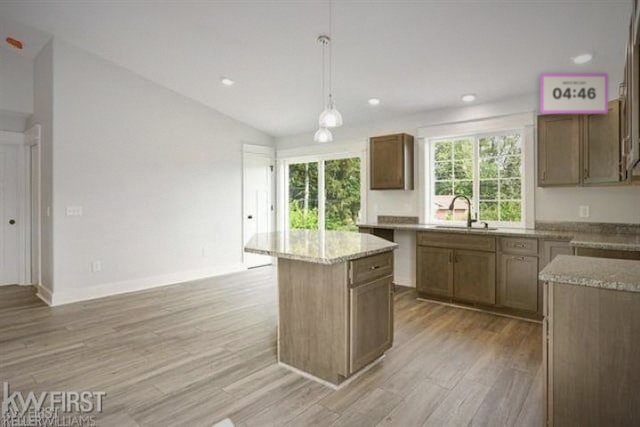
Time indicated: 4:46
